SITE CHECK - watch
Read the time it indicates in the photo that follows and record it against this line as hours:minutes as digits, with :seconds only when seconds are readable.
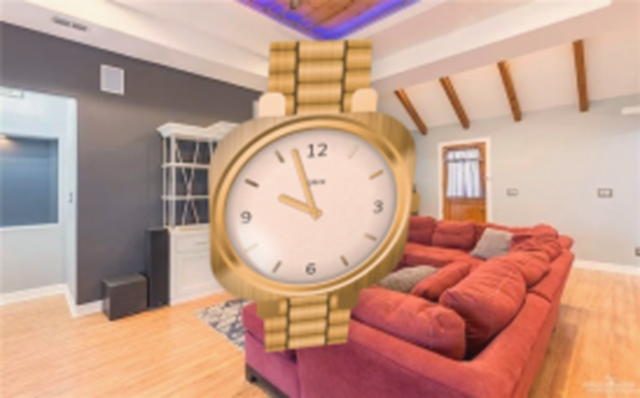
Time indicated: 9:57
